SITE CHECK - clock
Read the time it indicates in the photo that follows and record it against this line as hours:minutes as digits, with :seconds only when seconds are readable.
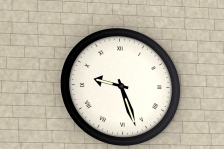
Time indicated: 9:27
